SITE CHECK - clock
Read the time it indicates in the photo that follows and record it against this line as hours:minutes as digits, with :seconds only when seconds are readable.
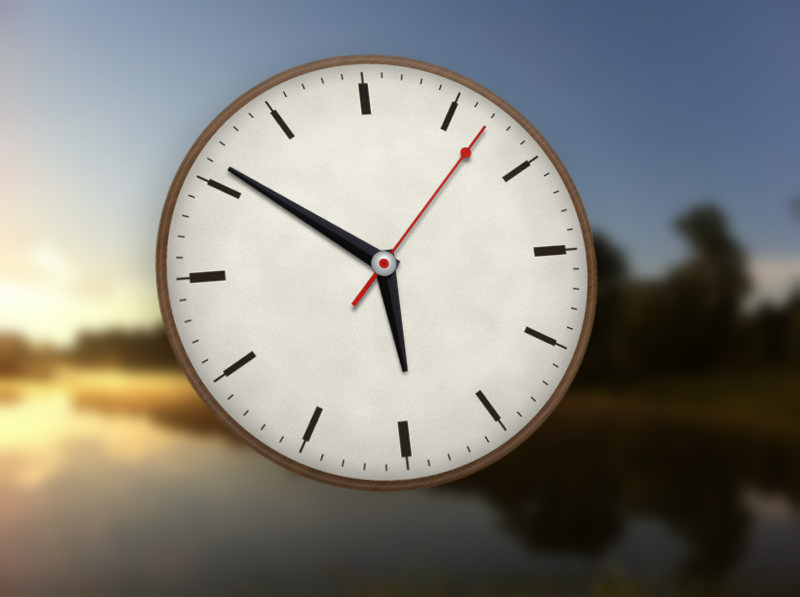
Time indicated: 5:51:07
